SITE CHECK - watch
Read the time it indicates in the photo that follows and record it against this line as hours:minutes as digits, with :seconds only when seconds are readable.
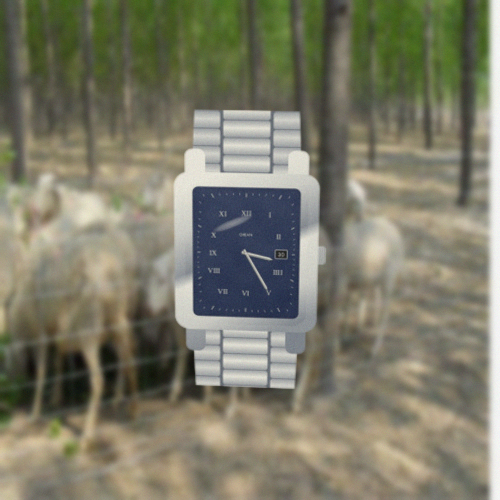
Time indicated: 3:25
